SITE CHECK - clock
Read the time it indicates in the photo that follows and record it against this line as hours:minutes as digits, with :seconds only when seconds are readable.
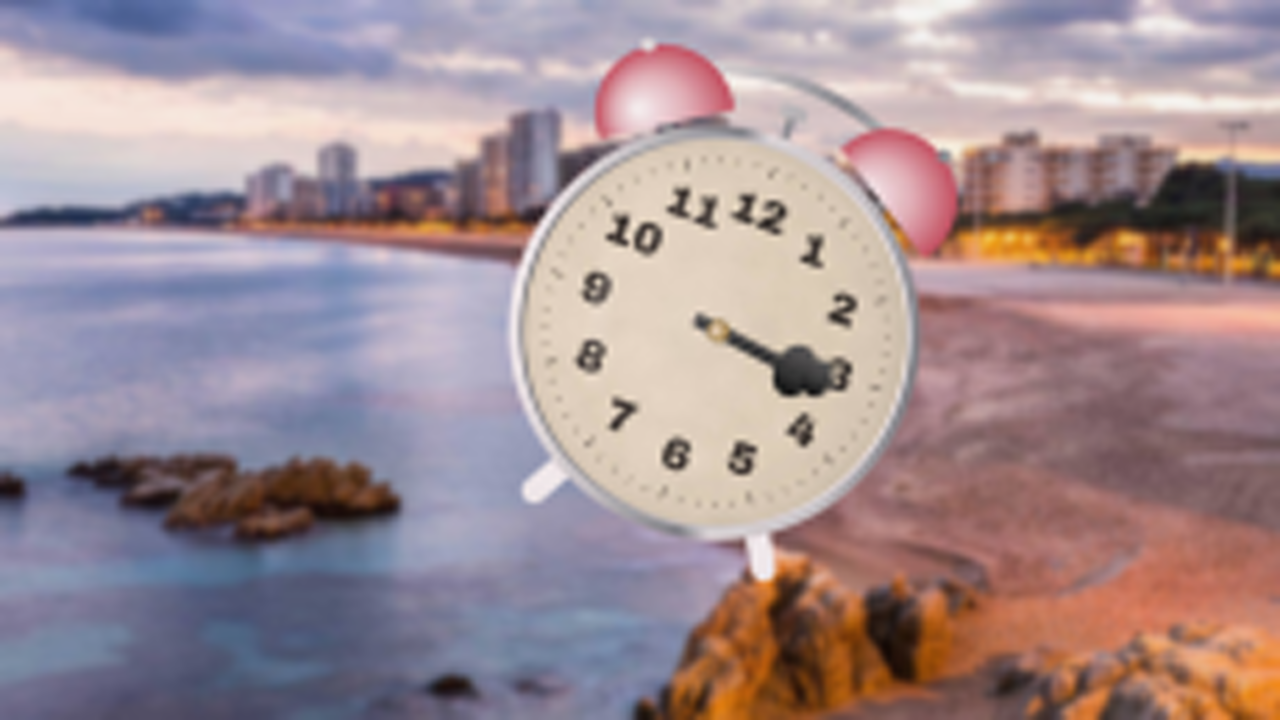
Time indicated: 3:16
